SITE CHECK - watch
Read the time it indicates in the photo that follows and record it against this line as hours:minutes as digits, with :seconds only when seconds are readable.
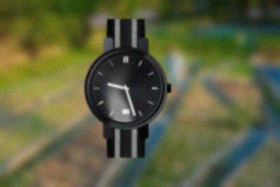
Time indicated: 9:27
